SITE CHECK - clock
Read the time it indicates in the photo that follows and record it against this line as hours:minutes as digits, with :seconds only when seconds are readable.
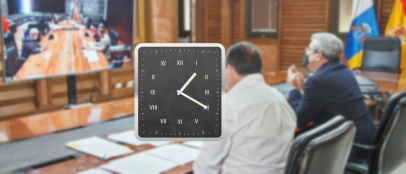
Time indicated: 1:20
